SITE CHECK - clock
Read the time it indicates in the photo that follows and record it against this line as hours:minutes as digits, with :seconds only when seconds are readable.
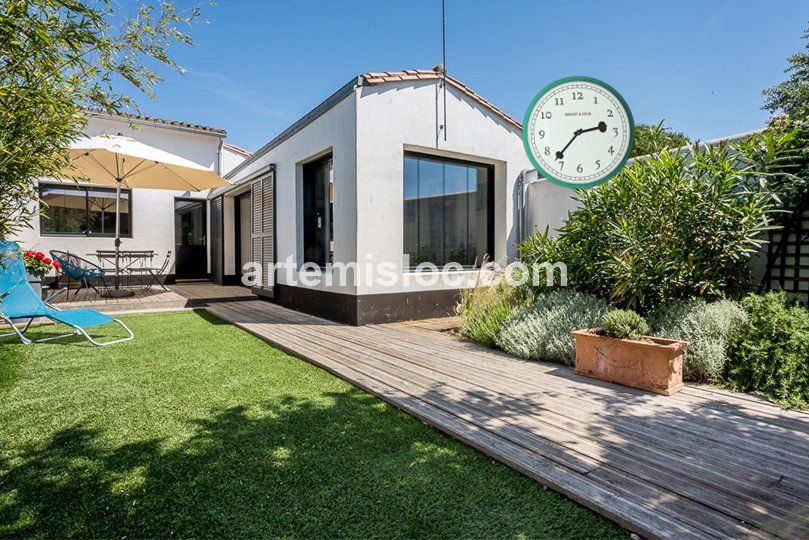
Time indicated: 2:37
